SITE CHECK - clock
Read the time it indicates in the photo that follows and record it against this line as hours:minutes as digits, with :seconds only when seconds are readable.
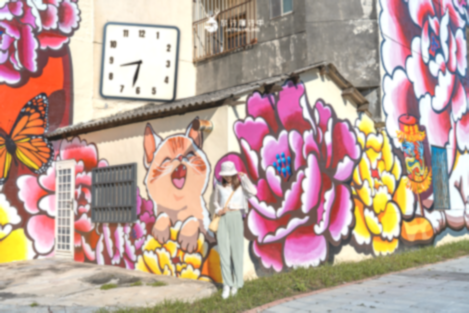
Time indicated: 8:32
